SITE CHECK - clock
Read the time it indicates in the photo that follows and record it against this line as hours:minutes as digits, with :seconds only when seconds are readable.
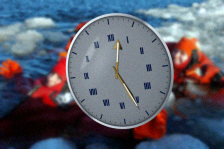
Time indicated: 12:26
